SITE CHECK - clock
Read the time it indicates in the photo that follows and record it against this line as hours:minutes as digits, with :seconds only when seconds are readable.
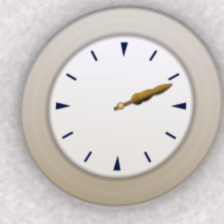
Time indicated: 2:11
